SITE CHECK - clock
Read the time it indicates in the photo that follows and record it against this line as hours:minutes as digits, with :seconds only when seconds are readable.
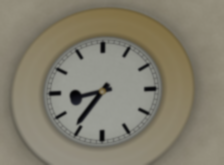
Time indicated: 8:36
